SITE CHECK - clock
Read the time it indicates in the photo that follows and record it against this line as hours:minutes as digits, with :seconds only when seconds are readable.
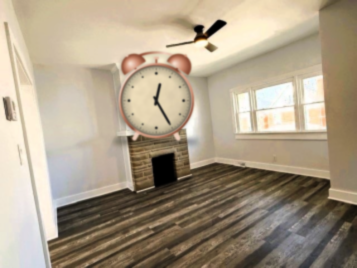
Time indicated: 12:25
